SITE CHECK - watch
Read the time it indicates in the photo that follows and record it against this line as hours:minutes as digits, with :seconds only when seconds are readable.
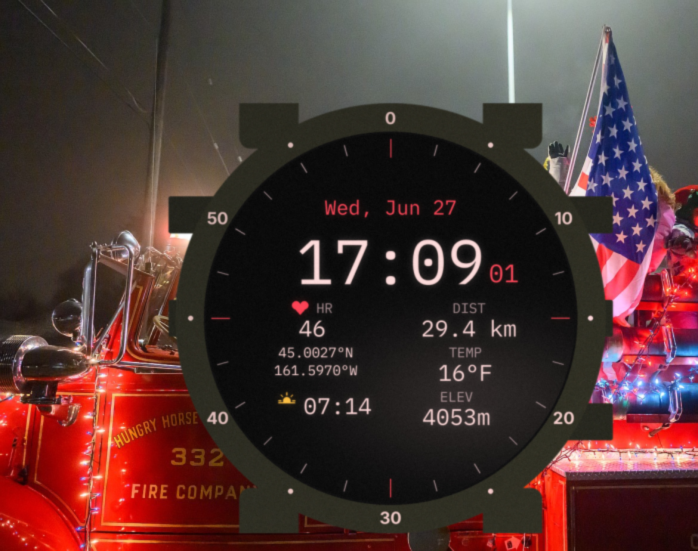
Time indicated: 17:09:01
